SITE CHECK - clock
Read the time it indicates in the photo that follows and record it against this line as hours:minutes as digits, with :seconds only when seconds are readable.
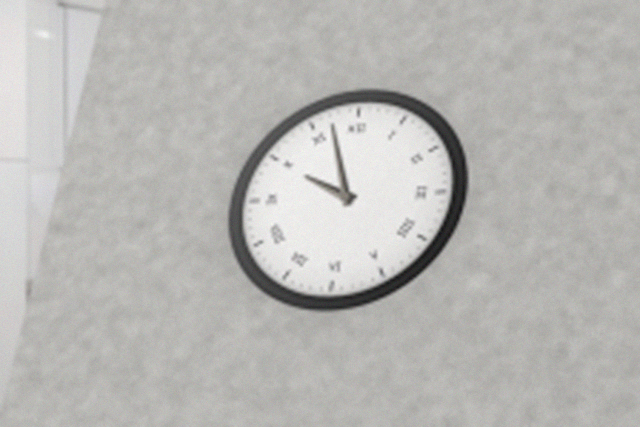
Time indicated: 9:57
